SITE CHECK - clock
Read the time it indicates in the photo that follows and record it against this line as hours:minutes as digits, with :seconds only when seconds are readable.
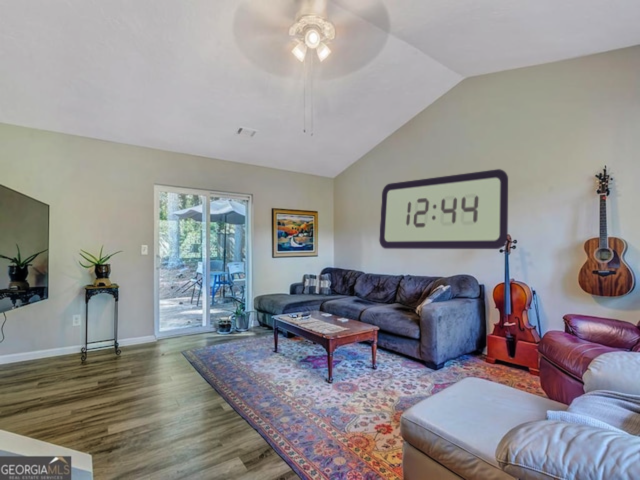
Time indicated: 12:44
